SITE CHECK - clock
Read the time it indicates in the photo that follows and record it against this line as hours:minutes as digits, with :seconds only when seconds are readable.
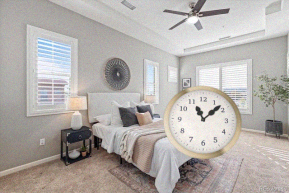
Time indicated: 11:08
